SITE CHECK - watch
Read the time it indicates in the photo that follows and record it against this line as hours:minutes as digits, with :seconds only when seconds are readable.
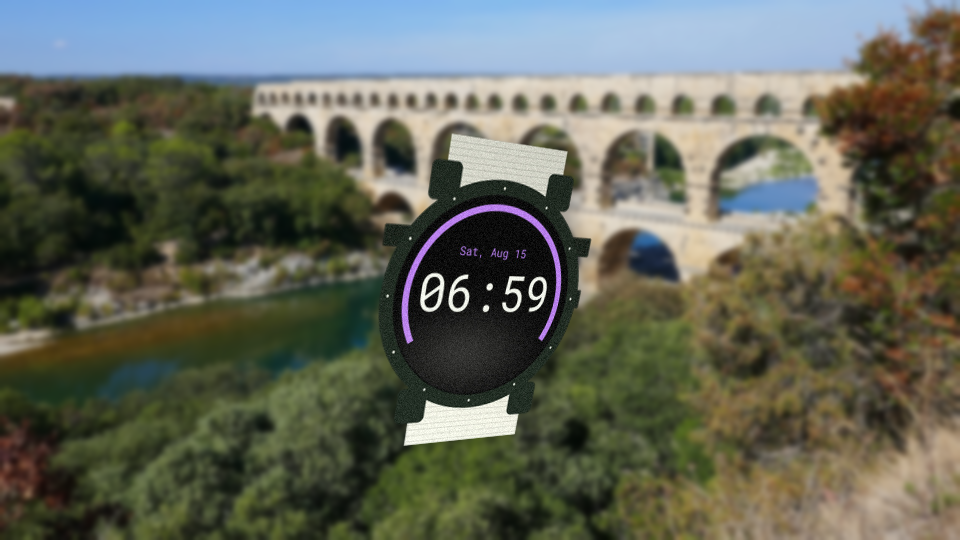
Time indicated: 6:59
